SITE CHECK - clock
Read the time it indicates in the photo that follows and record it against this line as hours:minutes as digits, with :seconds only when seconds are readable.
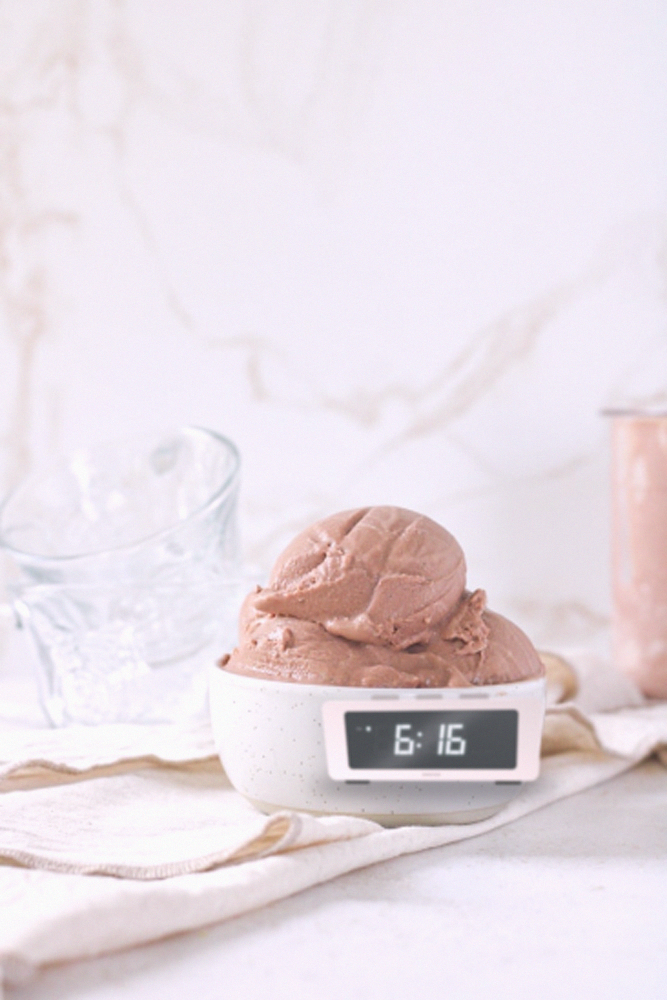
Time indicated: 6:16
